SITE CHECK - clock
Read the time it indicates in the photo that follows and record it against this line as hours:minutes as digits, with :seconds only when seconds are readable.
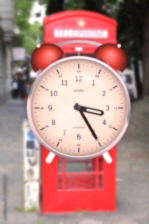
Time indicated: 3:25
